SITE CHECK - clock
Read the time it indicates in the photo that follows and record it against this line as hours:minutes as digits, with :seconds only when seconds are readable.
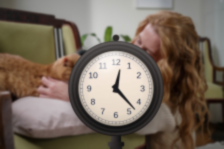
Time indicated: 12:23
